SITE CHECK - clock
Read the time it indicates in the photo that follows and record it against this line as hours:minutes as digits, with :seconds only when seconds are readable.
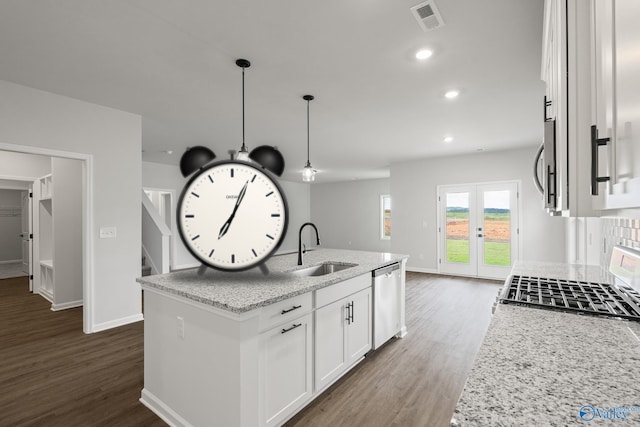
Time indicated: 7:04
